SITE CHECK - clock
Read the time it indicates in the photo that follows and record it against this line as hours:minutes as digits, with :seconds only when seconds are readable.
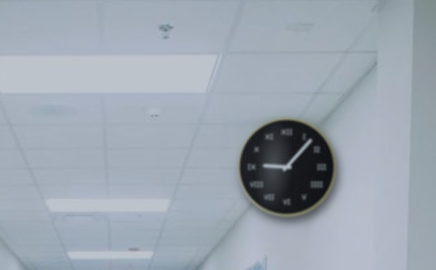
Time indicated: 9:07
